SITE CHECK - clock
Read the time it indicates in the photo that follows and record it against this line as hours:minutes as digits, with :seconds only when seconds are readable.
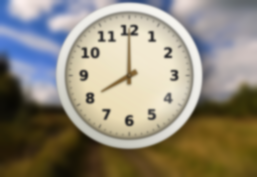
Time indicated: 8:00
